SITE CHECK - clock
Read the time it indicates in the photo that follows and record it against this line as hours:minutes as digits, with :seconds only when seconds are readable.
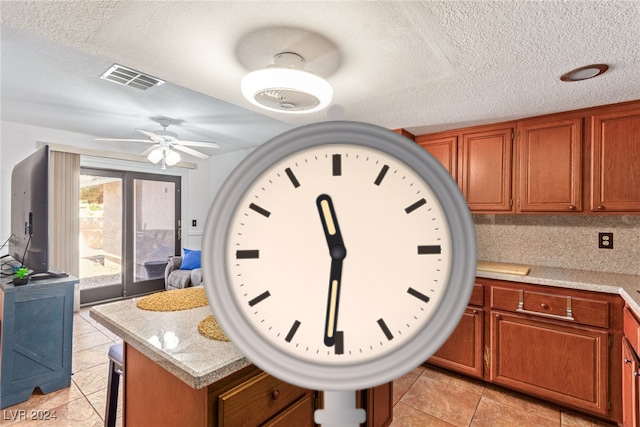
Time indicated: 11:31
